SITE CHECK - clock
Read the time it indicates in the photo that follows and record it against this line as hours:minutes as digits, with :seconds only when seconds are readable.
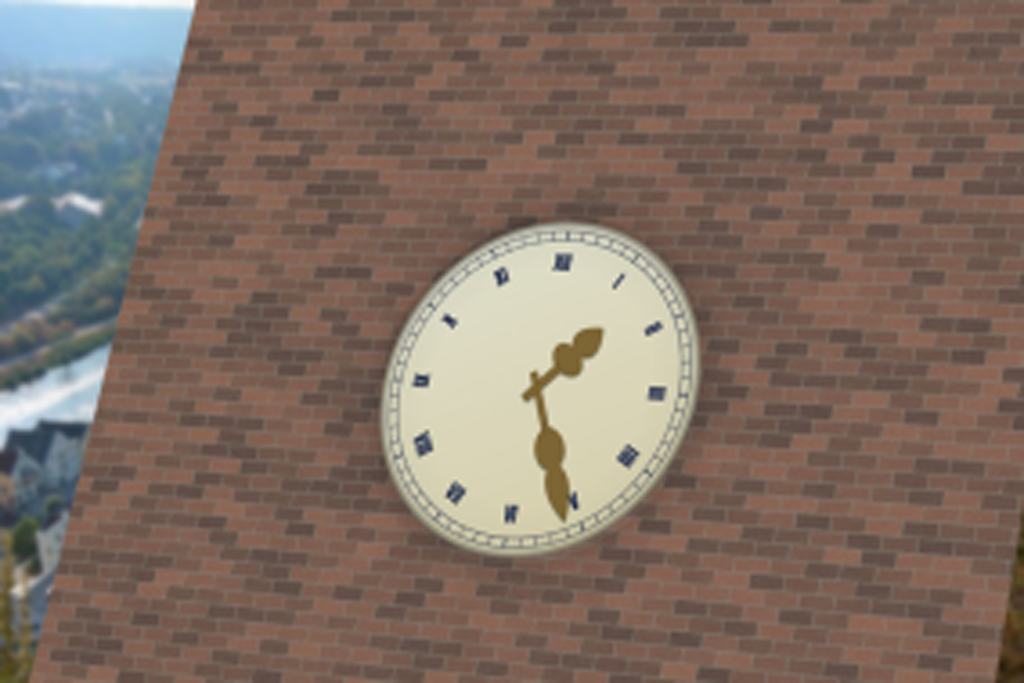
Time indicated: 1:26
